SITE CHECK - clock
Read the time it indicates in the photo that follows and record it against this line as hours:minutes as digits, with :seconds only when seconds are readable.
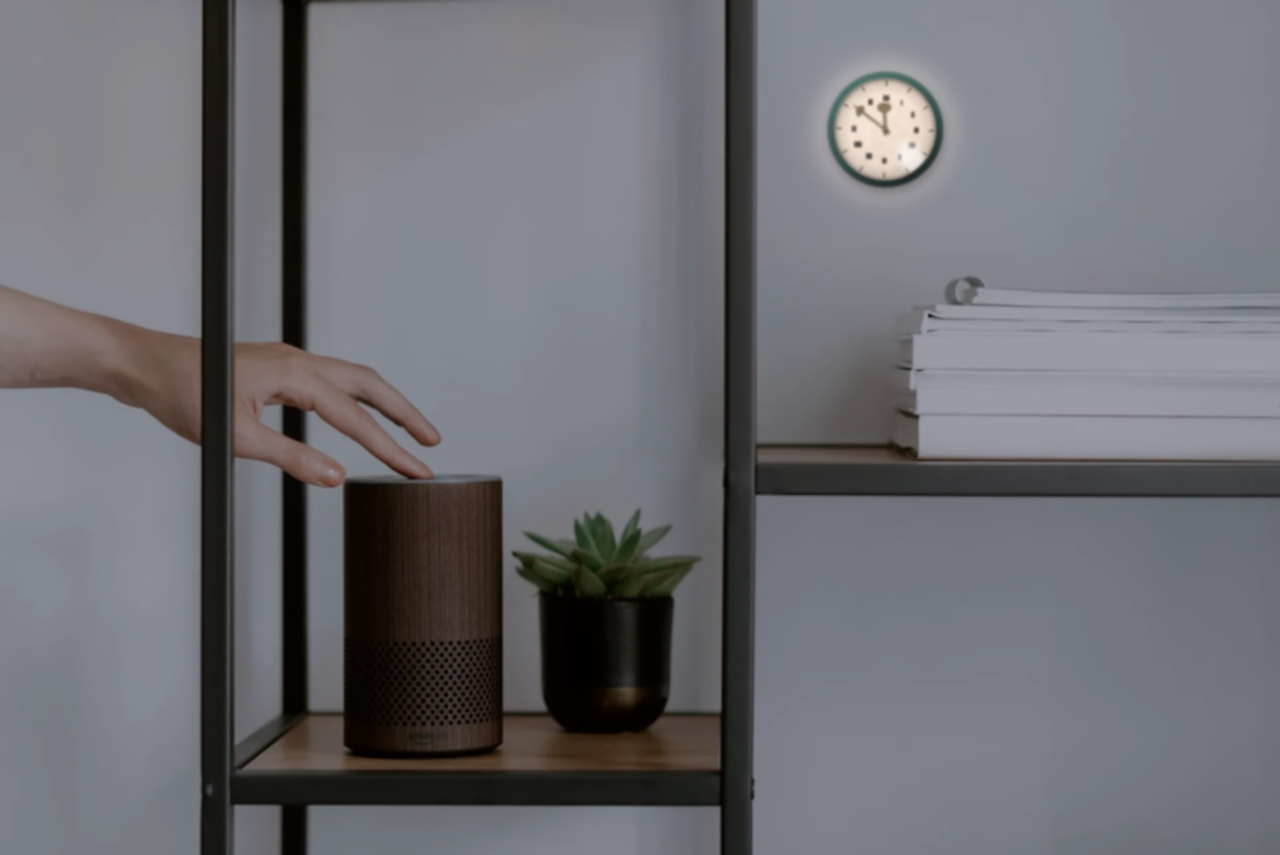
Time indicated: 11:51
